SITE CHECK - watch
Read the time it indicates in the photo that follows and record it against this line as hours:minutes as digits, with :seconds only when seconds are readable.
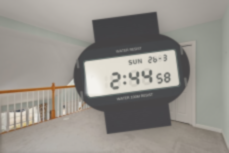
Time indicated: 2:44:58
